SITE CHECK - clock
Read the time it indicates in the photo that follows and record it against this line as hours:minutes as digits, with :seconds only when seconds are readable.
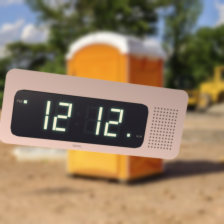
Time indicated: 12:12
